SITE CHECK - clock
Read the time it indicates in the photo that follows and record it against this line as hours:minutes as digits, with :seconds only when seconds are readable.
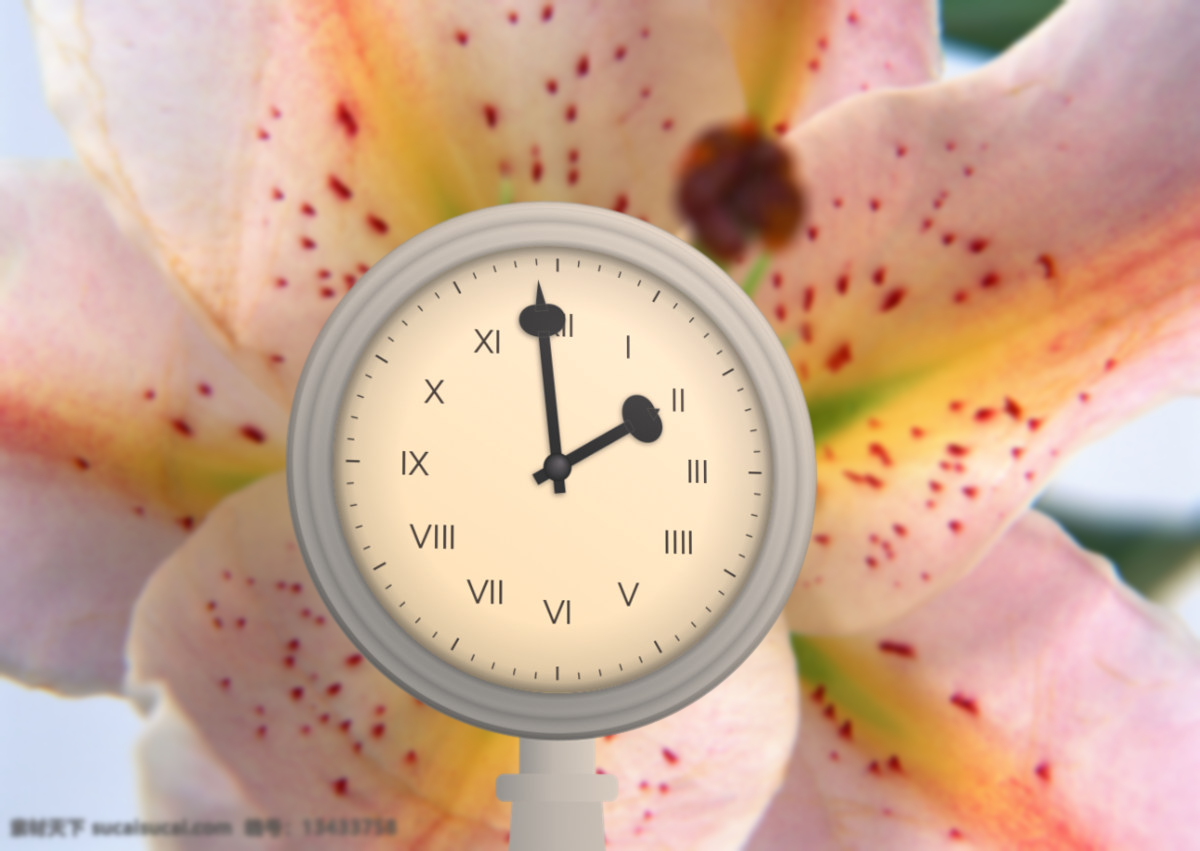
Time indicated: 1:59
